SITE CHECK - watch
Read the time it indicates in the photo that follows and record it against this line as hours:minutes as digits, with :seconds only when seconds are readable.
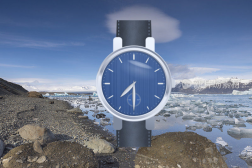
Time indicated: 7:30
